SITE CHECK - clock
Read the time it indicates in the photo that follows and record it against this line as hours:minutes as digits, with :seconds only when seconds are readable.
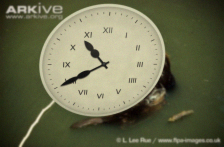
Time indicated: 10:40
